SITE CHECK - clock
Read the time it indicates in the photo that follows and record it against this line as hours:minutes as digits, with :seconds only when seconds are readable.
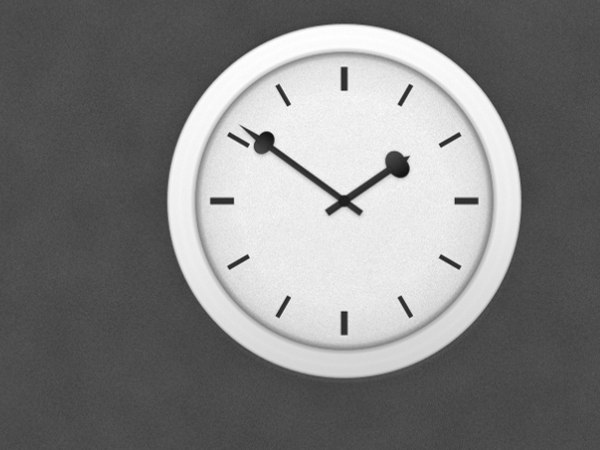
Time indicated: 1:51
